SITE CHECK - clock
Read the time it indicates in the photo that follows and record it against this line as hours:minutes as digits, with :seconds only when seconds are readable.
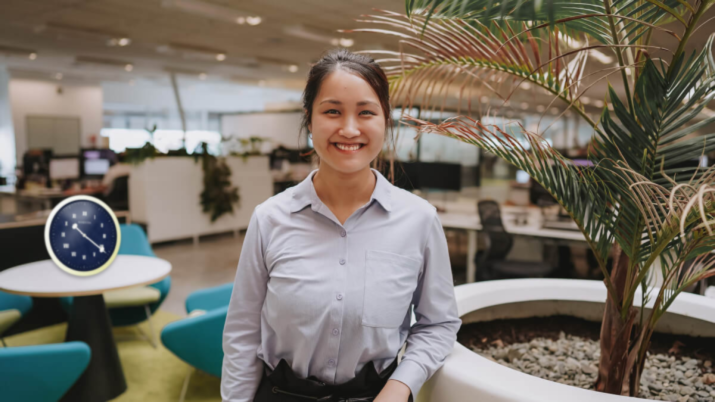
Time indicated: 10:21
